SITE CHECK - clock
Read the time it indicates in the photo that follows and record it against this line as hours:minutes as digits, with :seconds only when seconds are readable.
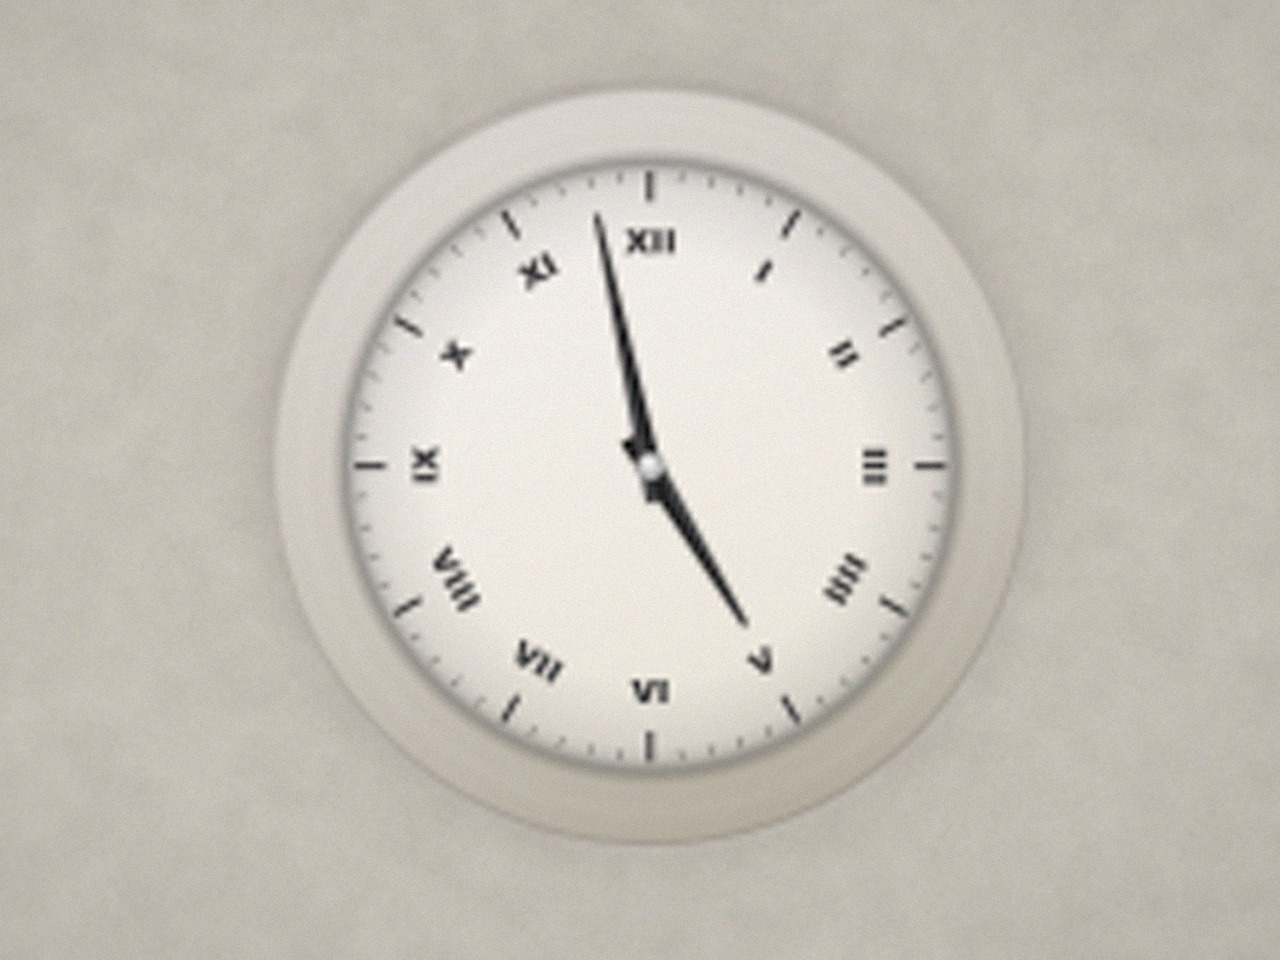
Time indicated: 4:58
